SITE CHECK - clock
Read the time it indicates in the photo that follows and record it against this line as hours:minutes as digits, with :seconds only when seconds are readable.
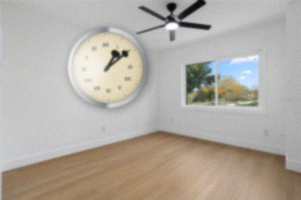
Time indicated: 1:09
